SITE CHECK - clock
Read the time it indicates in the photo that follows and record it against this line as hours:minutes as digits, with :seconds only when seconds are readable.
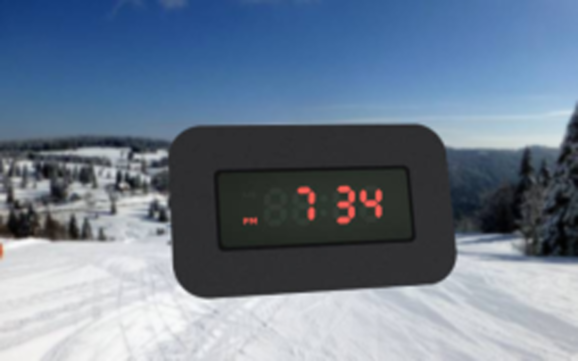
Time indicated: 7:34
